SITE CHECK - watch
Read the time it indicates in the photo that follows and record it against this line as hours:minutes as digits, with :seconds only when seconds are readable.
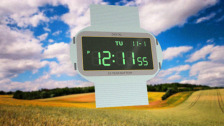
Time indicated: 12:11:55
